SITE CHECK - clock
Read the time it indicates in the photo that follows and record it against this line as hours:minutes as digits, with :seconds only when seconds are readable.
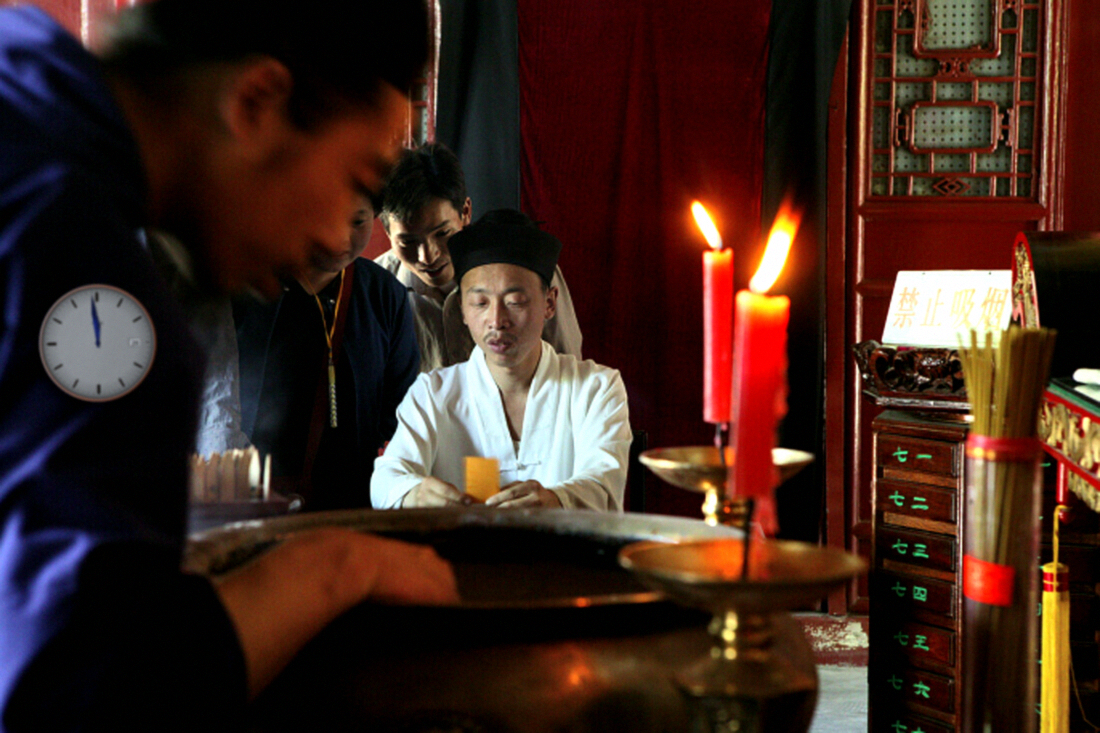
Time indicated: 11:59
